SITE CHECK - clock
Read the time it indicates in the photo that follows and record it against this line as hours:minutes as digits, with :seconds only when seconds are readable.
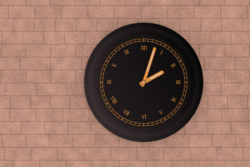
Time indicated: 2:03
